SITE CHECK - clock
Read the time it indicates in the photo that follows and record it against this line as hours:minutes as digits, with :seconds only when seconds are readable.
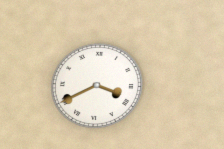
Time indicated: 3:40
